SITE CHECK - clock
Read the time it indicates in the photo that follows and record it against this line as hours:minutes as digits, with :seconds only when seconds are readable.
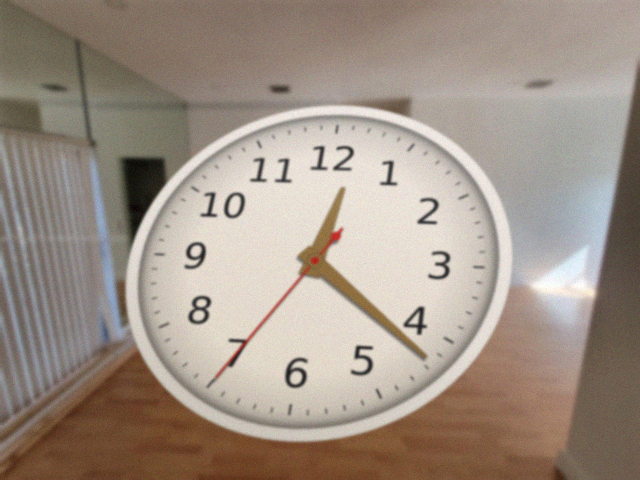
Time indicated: 12:21:35
